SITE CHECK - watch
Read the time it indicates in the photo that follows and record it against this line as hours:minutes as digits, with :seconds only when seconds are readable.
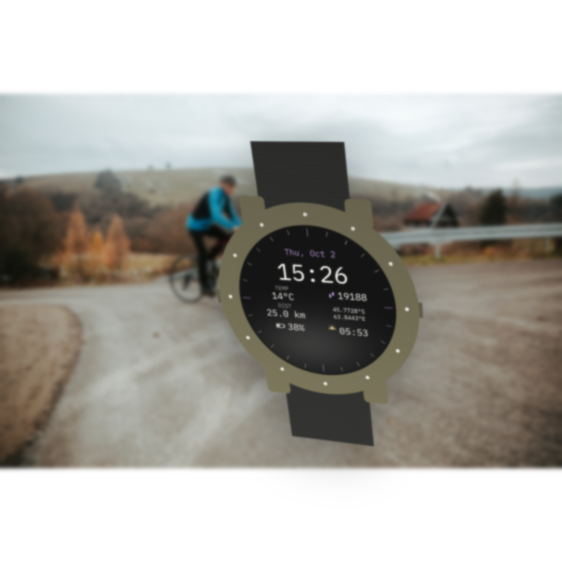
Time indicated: 15:26
